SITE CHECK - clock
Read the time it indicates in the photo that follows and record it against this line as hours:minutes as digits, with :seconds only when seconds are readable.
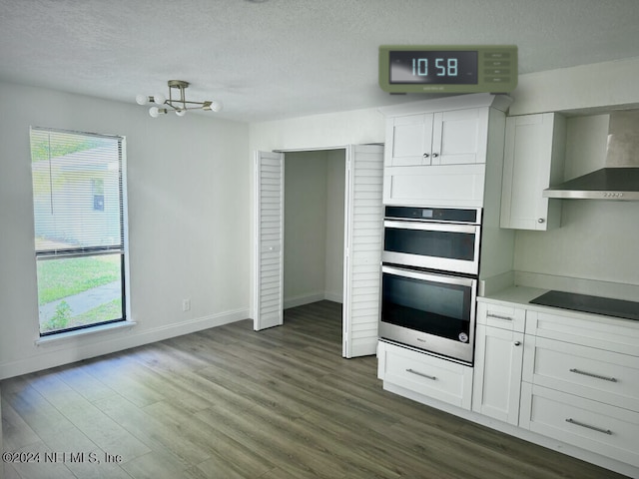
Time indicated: 10:58
